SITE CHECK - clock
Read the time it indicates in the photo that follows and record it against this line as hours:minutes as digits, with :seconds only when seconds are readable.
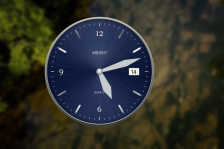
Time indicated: 5:12
